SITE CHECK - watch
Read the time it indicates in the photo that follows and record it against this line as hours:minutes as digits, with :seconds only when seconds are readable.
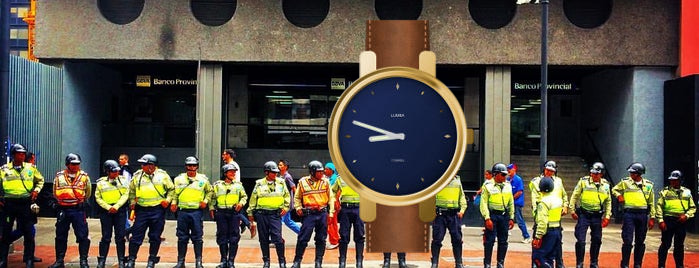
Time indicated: 8:48
